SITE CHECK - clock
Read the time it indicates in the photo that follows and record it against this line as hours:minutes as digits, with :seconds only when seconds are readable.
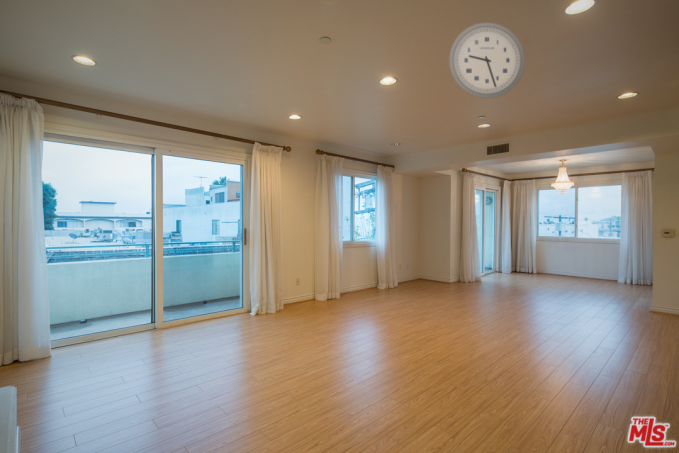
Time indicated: 9:27
